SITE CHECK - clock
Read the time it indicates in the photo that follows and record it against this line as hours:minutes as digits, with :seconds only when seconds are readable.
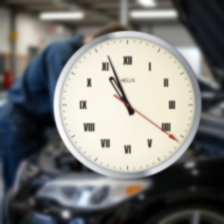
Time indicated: 10:56:21
